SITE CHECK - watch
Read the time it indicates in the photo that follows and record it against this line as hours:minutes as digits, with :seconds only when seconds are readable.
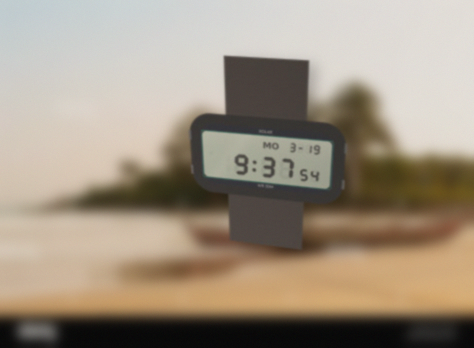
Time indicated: 9:37:54
